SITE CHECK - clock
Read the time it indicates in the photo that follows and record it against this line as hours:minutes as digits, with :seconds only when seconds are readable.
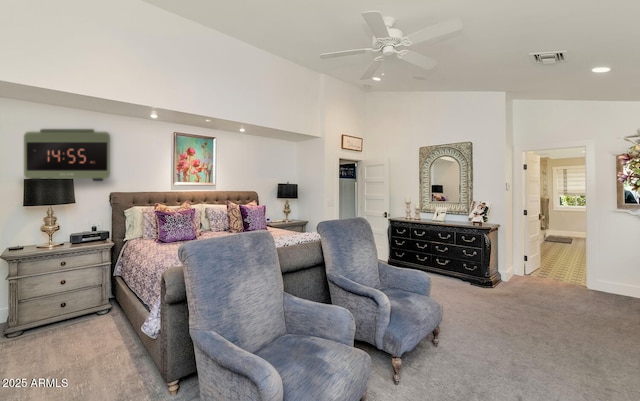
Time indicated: 14:55
